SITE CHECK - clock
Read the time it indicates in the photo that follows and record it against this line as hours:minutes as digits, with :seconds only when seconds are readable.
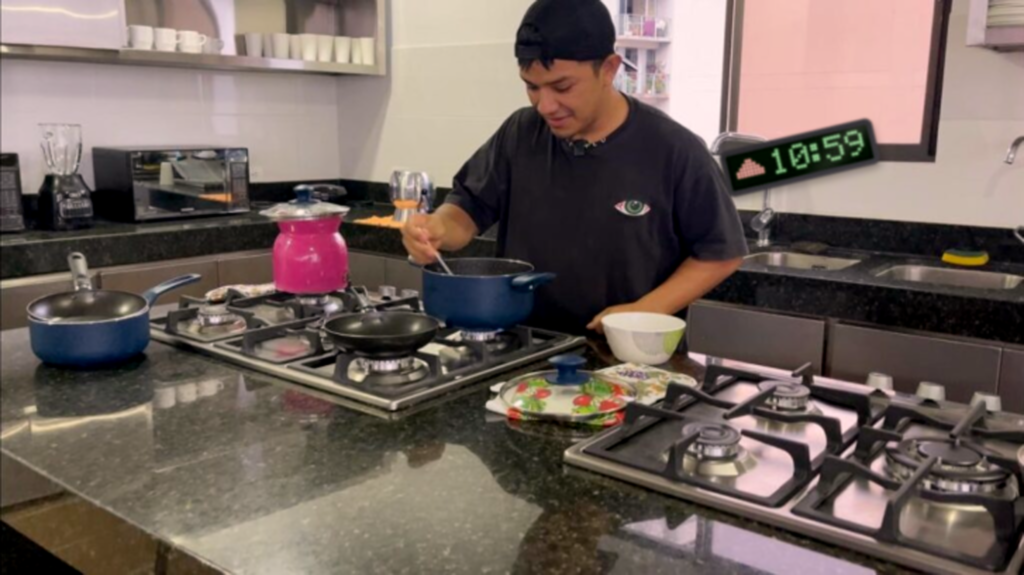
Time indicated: 10:59
